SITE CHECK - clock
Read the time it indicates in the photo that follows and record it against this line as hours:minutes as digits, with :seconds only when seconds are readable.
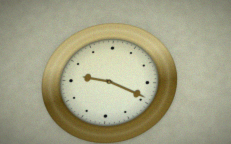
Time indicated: 9:19
